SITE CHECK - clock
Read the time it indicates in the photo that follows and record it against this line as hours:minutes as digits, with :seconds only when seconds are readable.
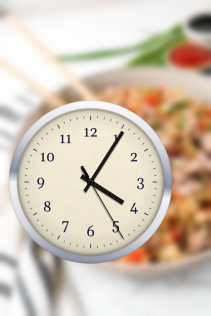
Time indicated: 4:05:25
